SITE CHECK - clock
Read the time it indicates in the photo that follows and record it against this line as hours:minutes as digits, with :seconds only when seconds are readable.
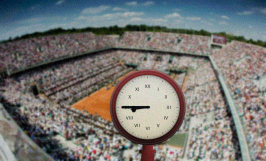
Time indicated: 8:45
